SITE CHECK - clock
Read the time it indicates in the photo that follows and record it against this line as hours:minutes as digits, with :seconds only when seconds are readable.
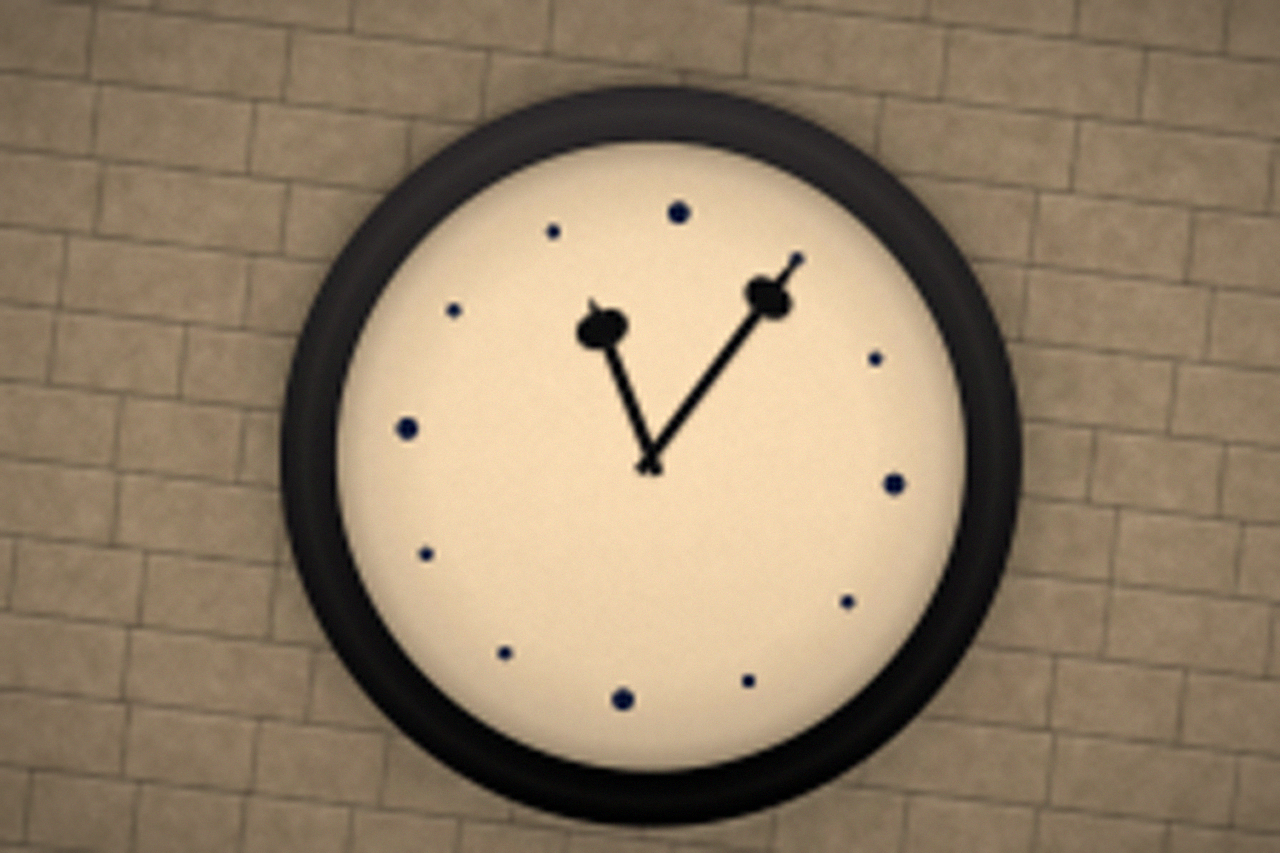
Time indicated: 11:05
